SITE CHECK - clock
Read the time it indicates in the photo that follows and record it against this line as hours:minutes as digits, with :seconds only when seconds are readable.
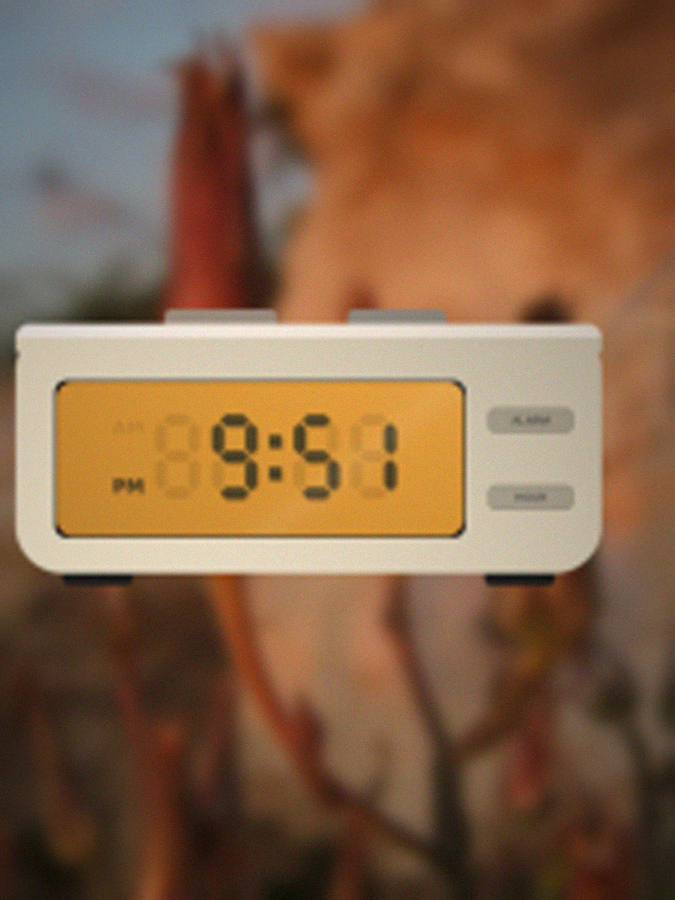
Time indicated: 9:51
